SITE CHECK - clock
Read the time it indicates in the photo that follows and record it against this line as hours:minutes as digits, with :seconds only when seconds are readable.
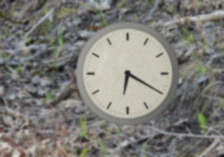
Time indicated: 6:20
